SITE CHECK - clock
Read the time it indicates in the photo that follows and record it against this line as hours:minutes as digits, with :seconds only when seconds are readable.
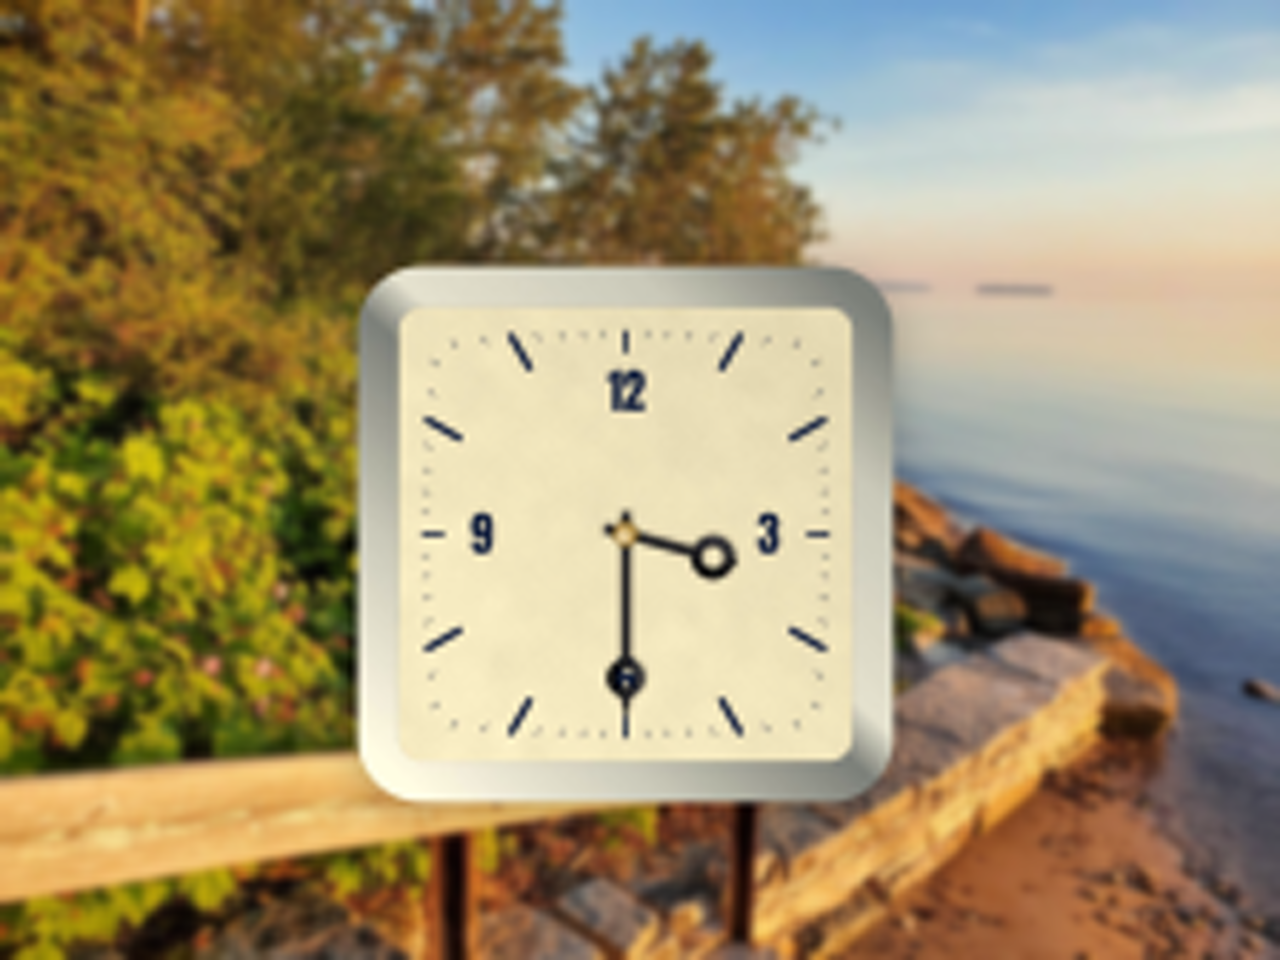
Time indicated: 3:30
